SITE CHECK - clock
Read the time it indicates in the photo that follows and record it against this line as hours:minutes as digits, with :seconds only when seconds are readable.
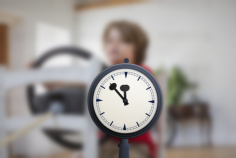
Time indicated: 11:53
